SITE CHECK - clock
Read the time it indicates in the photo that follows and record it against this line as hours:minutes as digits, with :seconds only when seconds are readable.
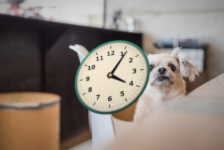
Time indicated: 4:06
